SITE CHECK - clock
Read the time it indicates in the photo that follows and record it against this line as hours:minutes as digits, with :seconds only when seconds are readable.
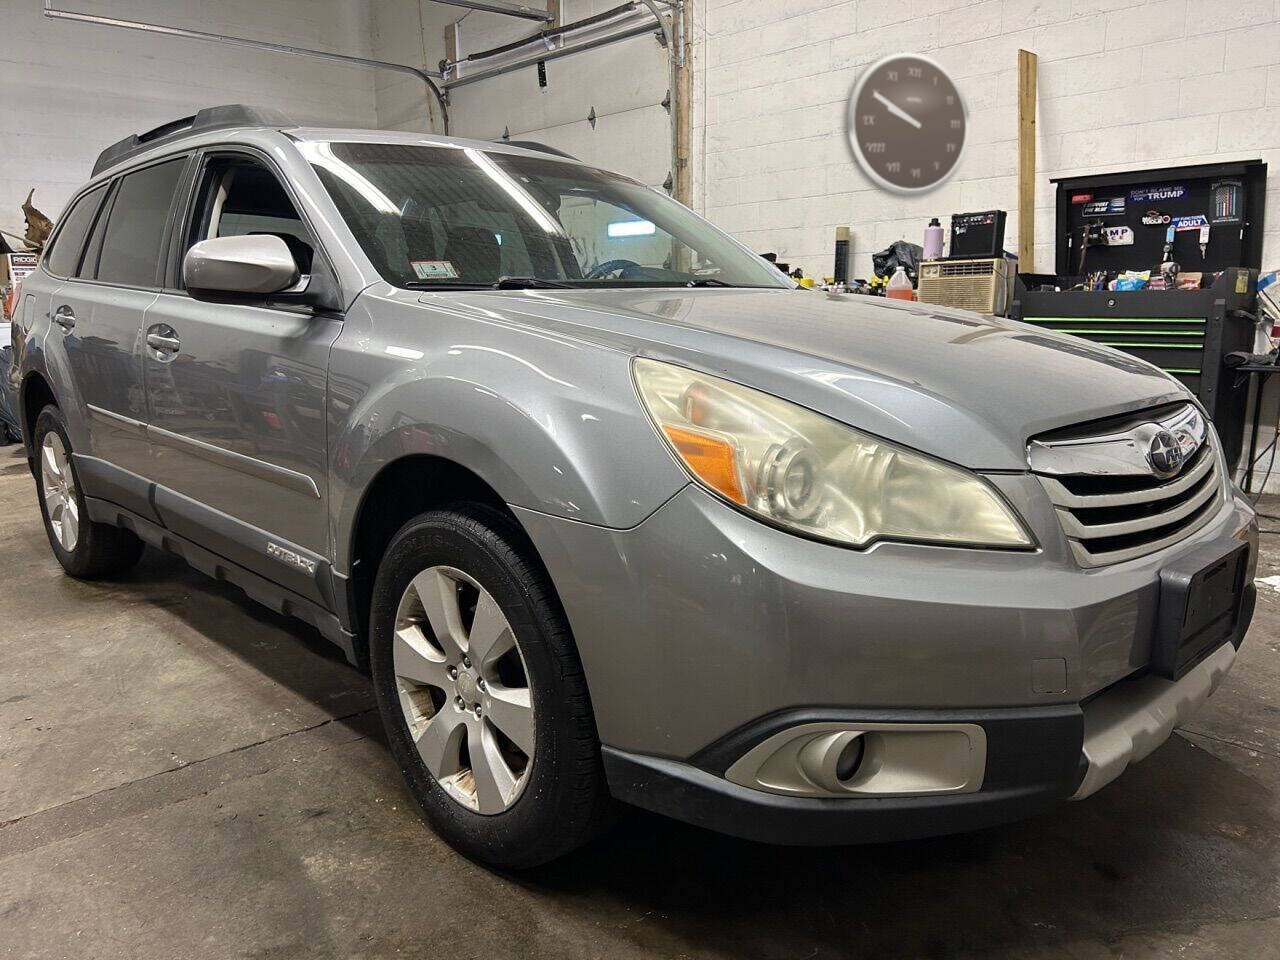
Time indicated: 9:50
